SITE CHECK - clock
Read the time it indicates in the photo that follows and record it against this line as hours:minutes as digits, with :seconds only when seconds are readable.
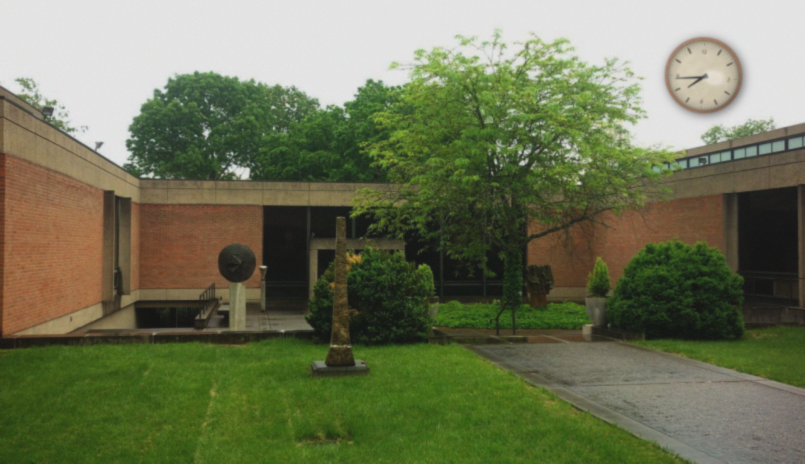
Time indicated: 7:44
